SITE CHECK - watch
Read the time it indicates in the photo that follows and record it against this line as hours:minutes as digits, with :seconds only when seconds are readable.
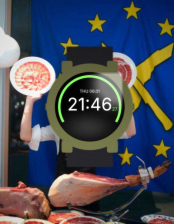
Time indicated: 21:46
